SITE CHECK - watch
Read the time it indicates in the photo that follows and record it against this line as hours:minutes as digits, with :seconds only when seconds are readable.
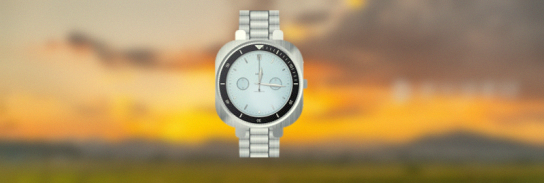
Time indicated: 12:16
